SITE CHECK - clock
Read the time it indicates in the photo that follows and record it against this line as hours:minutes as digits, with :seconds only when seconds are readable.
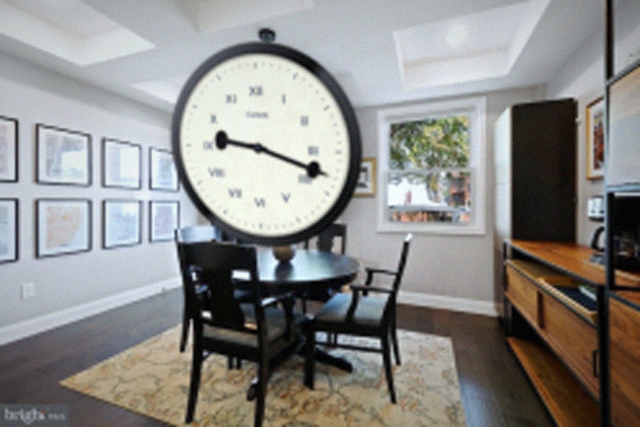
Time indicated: 9:18
